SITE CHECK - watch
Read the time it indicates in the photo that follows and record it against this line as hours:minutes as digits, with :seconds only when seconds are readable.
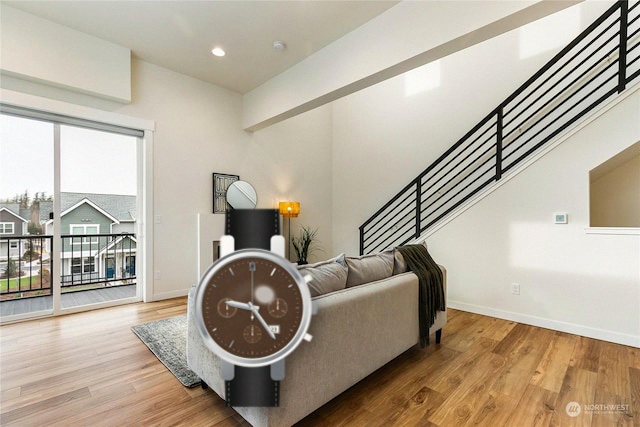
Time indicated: 9:24
